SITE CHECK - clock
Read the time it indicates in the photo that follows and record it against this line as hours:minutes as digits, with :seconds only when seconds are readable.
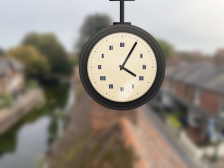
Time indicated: 4:05
